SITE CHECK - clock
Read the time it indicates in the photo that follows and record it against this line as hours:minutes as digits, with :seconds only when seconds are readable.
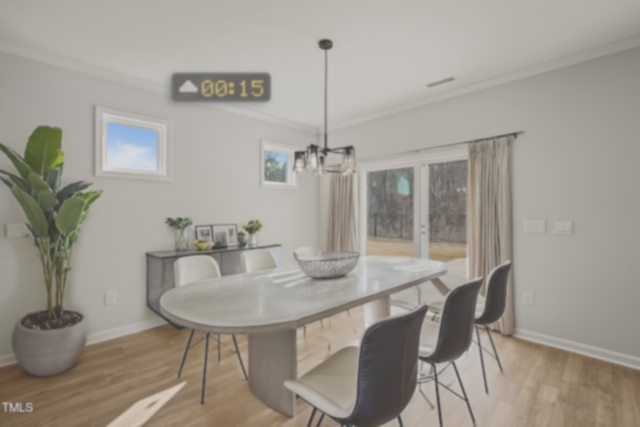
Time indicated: 0:15
